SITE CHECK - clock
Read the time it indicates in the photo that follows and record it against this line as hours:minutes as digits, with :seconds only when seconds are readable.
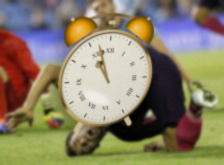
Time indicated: 10:57
